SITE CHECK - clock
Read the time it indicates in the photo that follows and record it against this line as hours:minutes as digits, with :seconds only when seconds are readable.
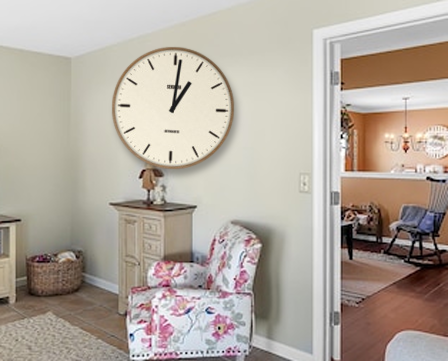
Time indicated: 1:01
